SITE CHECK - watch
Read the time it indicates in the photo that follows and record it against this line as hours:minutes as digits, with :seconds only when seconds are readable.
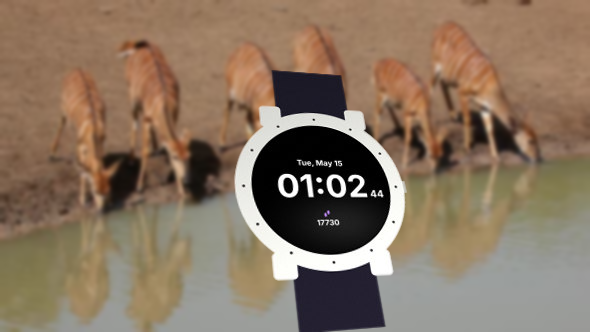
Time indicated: 1:02:44
